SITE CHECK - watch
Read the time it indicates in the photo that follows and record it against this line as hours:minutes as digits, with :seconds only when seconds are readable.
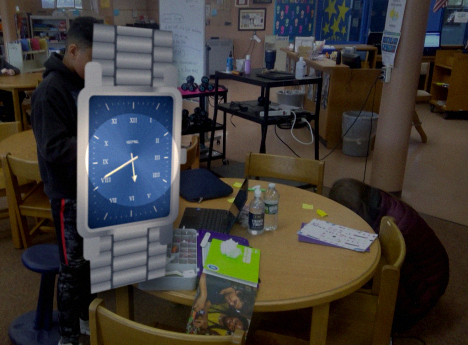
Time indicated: 5:41
